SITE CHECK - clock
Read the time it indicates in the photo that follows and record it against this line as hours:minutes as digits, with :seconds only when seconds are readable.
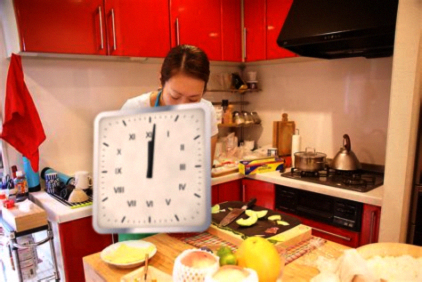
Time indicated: 12:01
